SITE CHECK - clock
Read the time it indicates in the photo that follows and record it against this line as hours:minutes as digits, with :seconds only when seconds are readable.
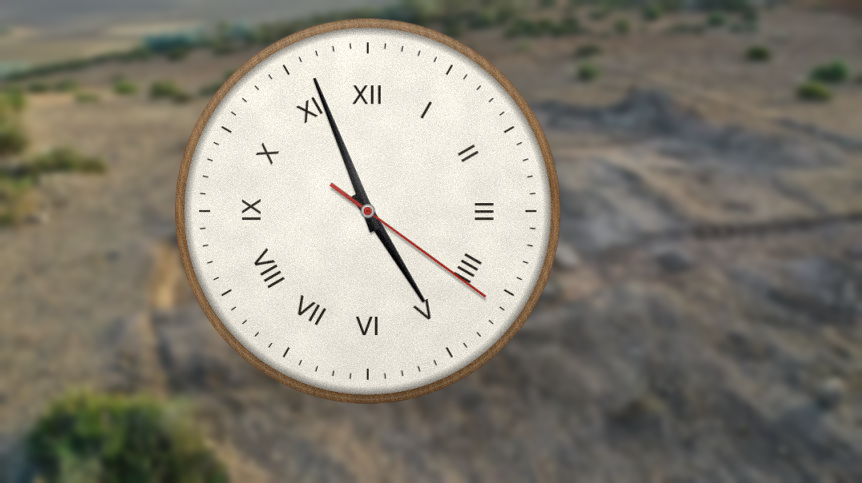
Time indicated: 4:56:21
